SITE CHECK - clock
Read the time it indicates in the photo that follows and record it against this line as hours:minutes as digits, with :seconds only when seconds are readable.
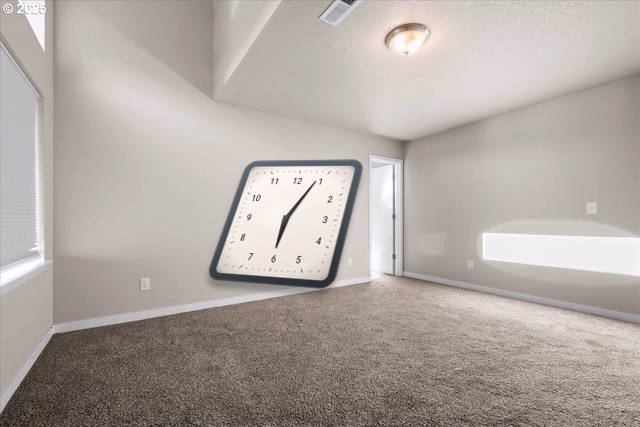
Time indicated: 6:04
